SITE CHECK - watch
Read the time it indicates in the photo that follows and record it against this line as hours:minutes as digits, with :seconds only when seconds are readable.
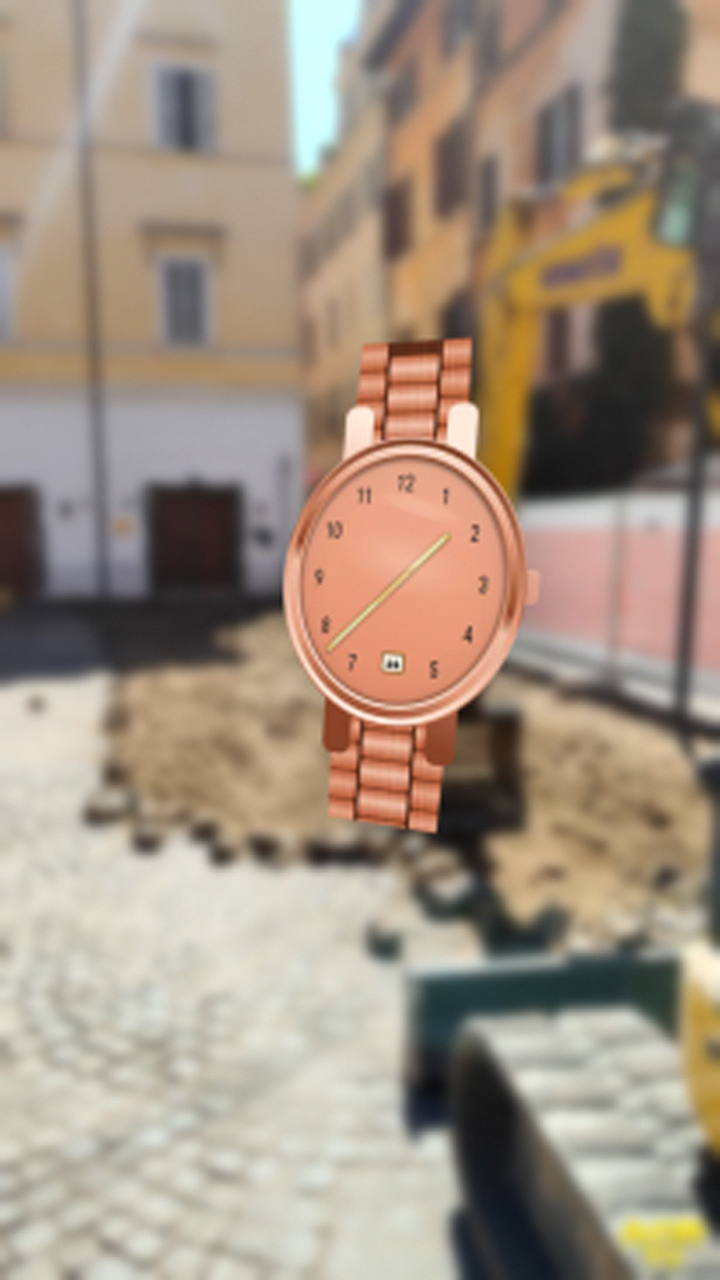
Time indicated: 1:38
